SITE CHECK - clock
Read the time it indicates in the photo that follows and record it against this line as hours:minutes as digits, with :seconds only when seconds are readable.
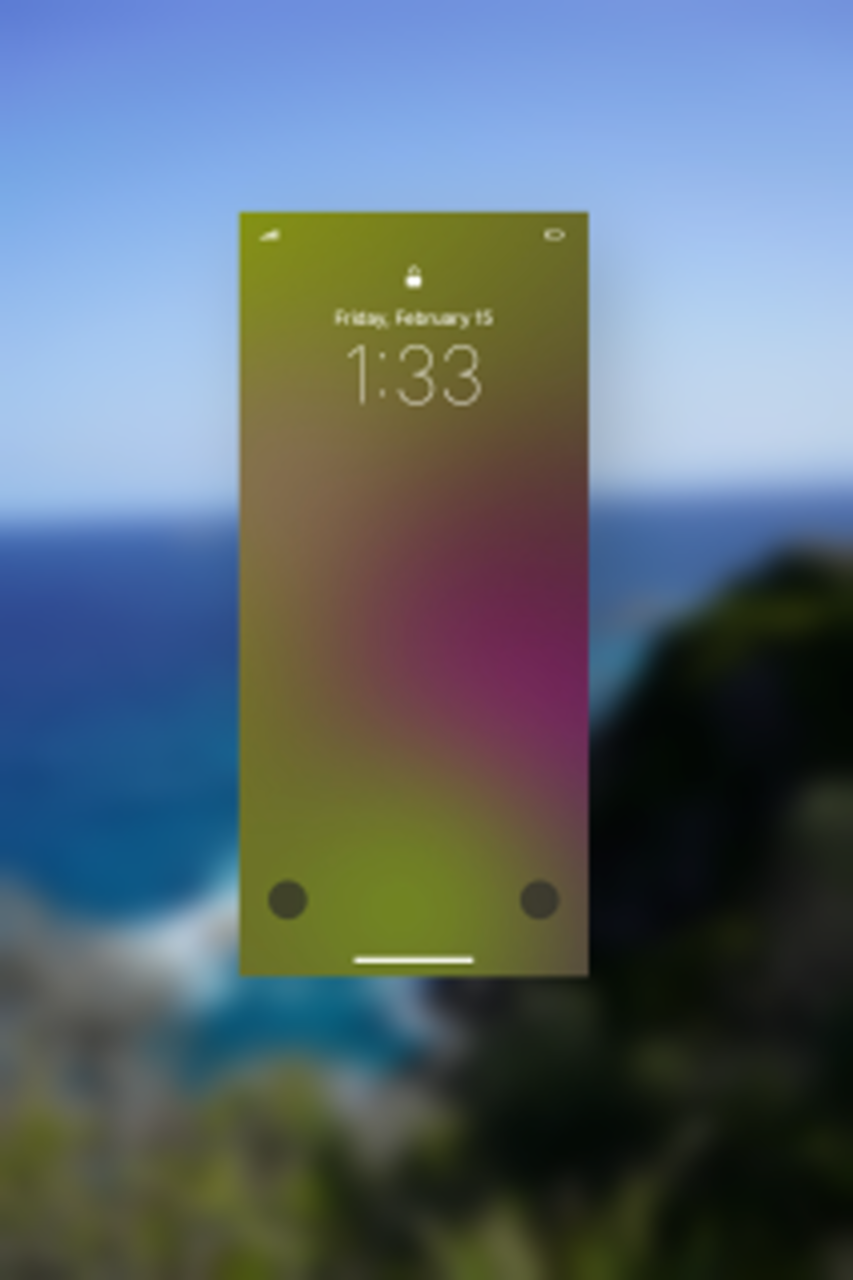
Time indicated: 1:33
